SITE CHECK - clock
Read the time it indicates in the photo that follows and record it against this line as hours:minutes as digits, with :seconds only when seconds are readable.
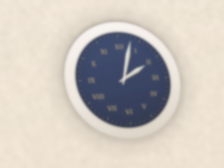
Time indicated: 2:03
